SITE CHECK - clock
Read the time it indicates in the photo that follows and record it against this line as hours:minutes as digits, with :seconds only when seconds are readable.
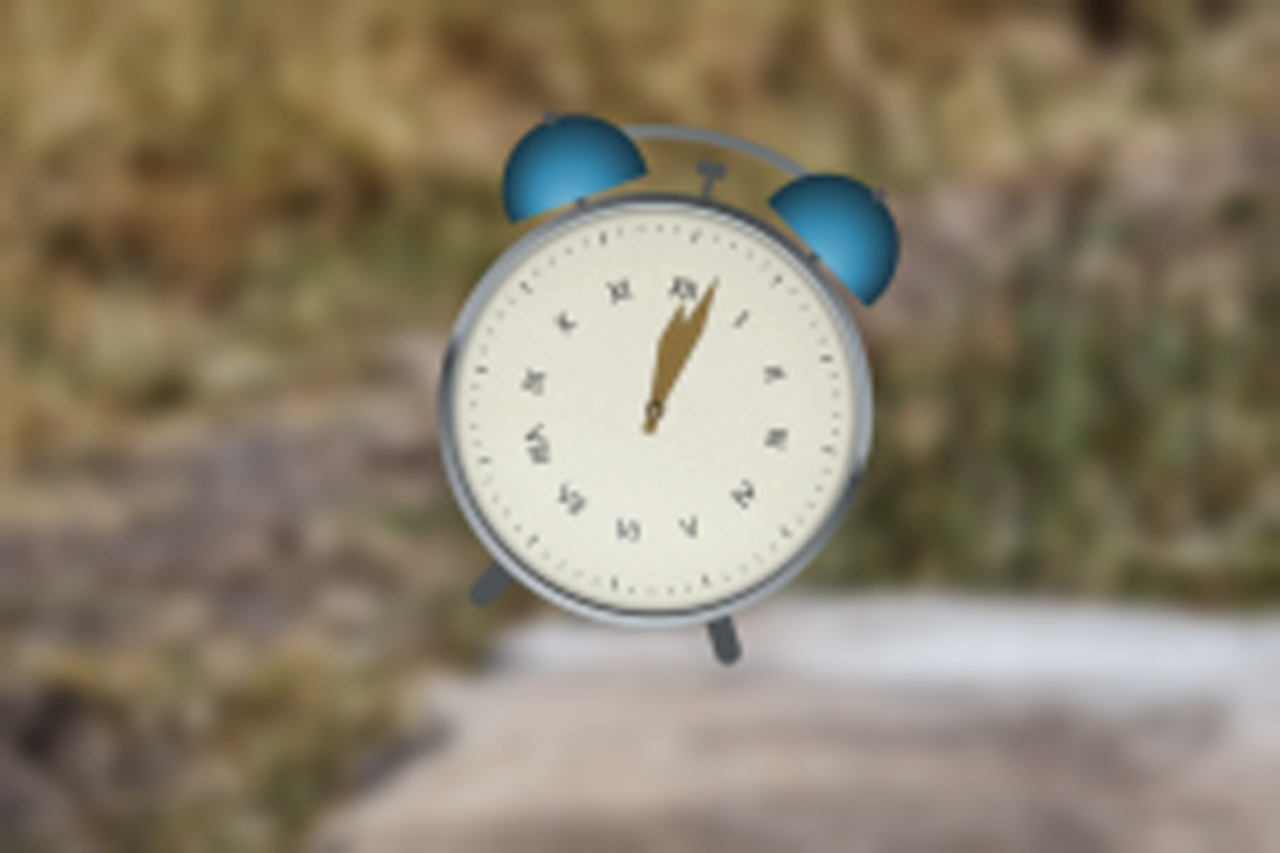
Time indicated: 12:02
